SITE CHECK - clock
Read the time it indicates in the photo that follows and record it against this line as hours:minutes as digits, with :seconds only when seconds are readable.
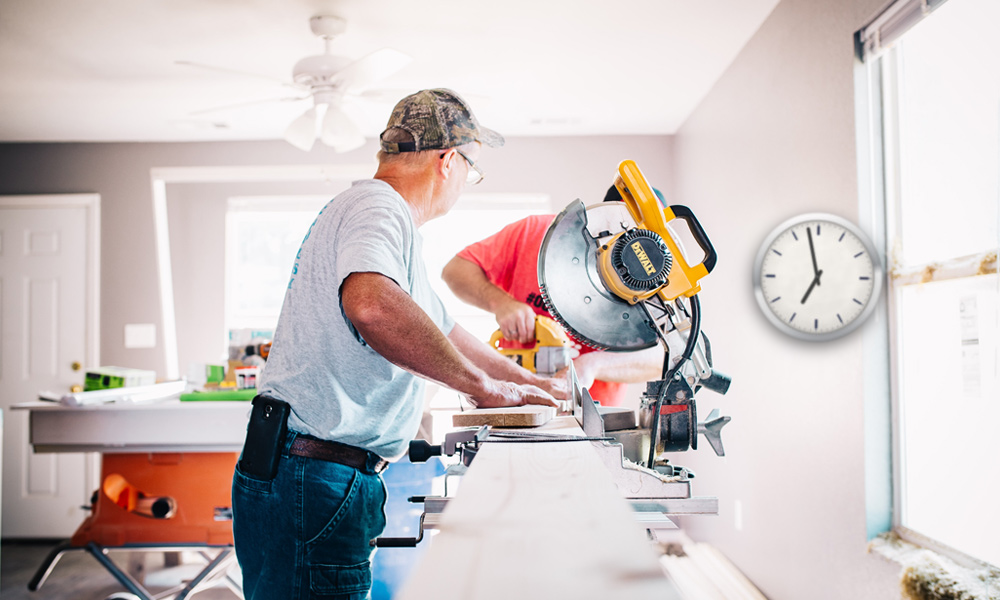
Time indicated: 6:58
